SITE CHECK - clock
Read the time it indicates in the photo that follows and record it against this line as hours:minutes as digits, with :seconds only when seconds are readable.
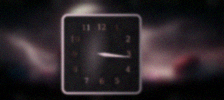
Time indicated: 3:16
